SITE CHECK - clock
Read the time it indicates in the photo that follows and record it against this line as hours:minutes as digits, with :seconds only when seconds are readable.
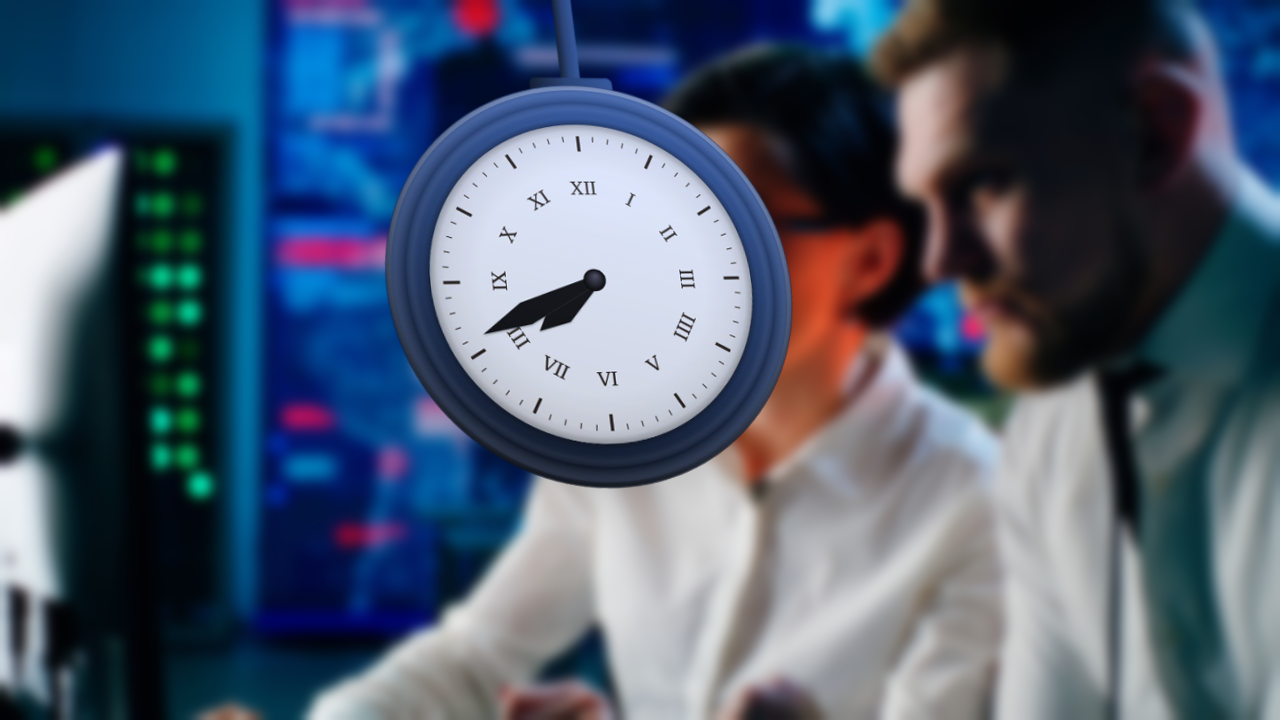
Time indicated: 7:41
